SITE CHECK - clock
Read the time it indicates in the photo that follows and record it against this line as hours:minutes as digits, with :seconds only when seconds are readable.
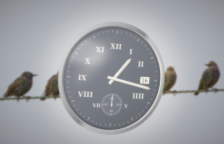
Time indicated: 1:17
